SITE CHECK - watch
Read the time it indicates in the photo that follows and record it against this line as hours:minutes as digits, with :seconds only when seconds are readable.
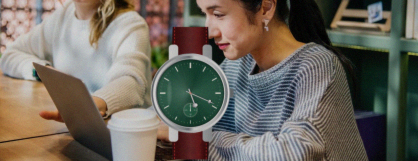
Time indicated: 5:19
